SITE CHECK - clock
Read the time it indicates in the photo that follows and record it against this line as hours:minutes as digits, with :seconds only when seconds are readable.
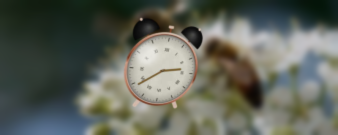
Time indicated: 2:39
